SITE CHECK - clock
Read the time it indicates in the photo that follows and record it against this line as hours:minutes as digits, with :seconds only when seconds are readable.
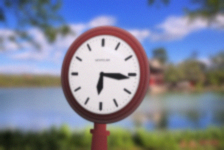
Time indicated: 6:16
